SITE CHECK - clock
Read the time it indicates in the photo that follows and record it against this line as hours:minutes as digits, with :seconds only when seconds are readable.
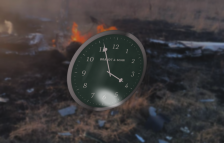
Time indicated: 3:56
